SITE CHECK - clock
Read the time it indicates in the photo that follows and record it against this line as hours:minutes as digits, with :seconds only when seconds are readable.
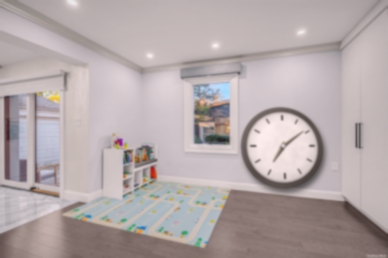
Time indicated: 7:09
